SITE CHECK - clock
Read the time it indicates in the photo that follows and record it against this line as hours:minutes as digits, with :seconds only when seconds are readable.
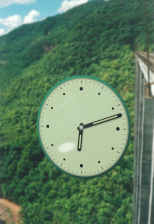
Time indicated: 6:12
